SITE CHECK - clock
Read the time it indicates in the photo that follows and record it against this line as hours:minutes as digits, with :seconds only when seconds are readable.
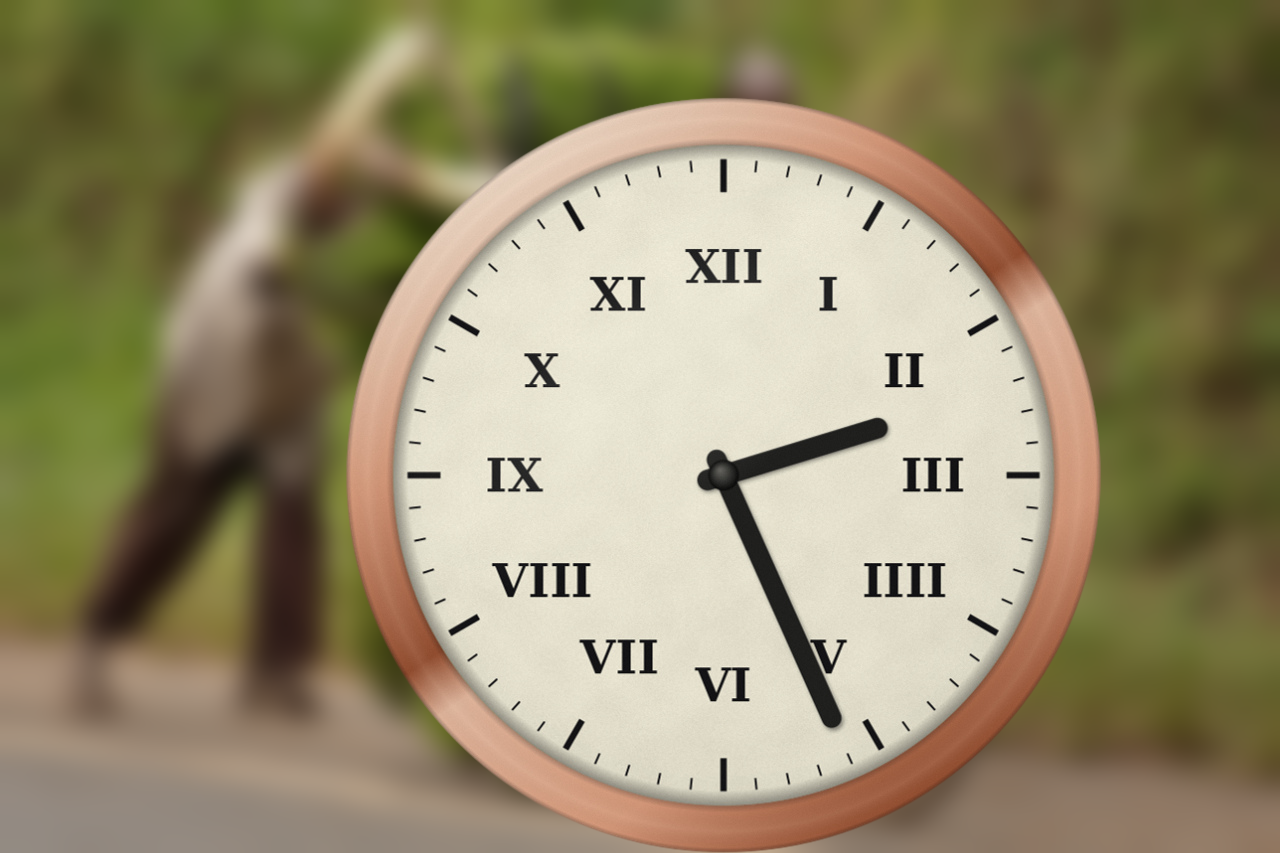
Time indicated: 2:26
